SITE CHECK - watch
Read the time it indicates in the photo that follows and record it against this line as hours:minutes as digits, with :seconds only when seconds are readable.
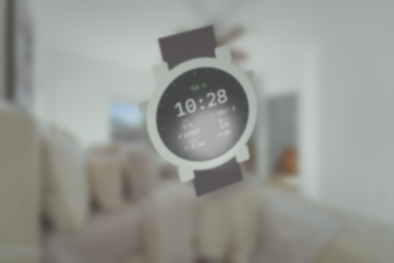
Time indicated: 10:28
